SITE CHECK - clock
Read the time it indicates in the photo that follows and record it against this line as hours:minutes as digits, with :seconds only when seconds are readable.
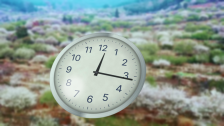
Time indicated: 12:16
